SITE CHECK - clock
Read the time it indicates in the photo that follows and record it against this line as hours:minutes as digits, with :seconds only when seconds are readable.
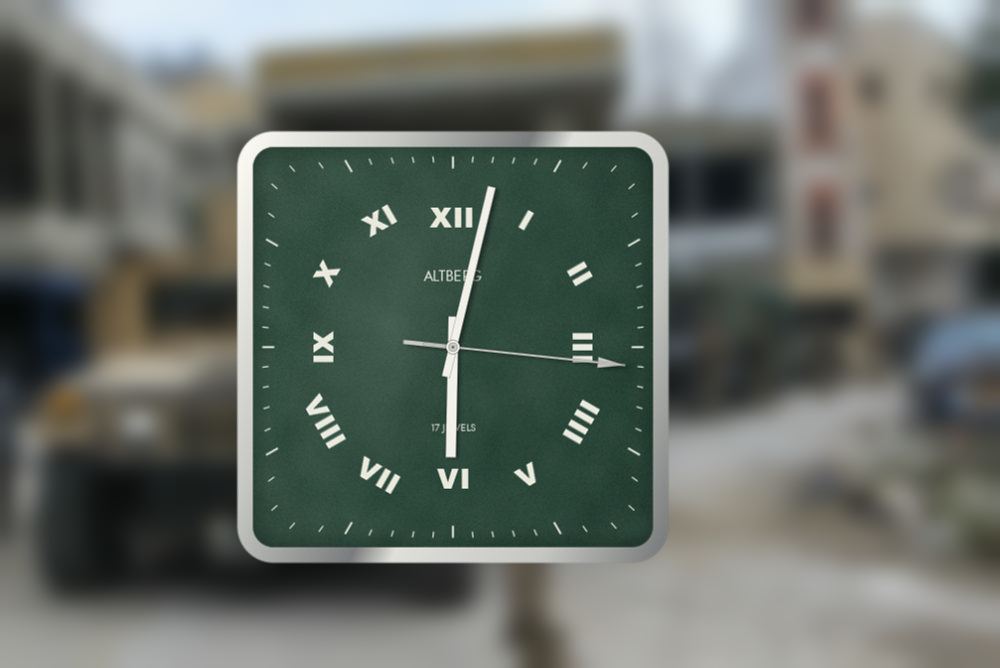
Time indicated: 6:02:16
